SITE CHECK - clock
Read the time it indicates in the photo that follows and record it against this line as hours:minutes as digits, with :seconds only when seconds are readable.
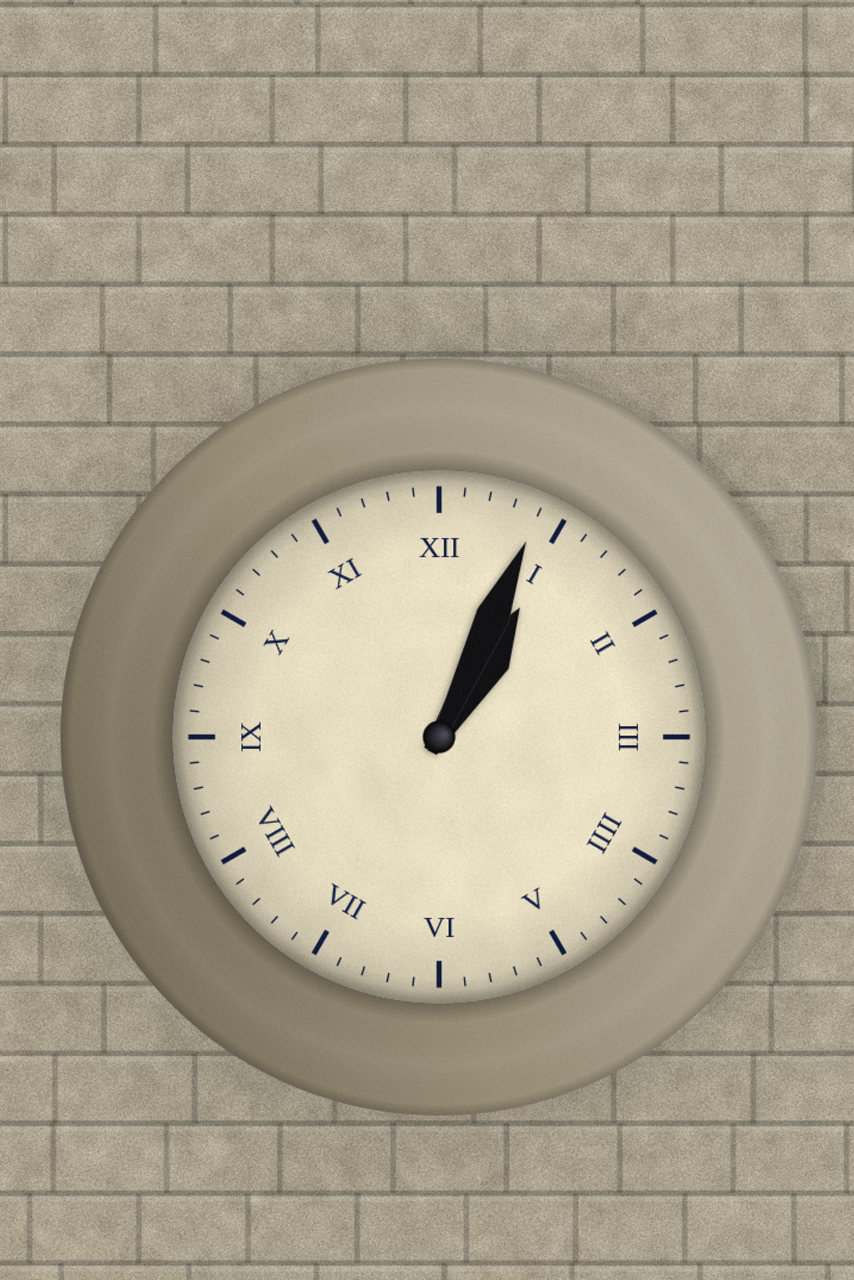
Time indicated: 1:04
